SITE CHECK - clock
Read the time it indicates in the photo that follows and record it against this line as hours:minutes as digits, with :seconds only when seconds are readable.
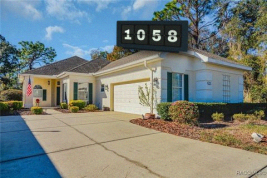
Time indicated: 10:58
